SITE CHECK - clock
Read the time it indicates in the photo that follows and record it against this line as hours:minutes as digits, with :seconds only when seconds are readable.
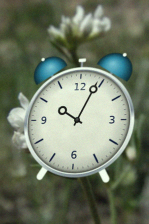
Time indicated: 10:04
